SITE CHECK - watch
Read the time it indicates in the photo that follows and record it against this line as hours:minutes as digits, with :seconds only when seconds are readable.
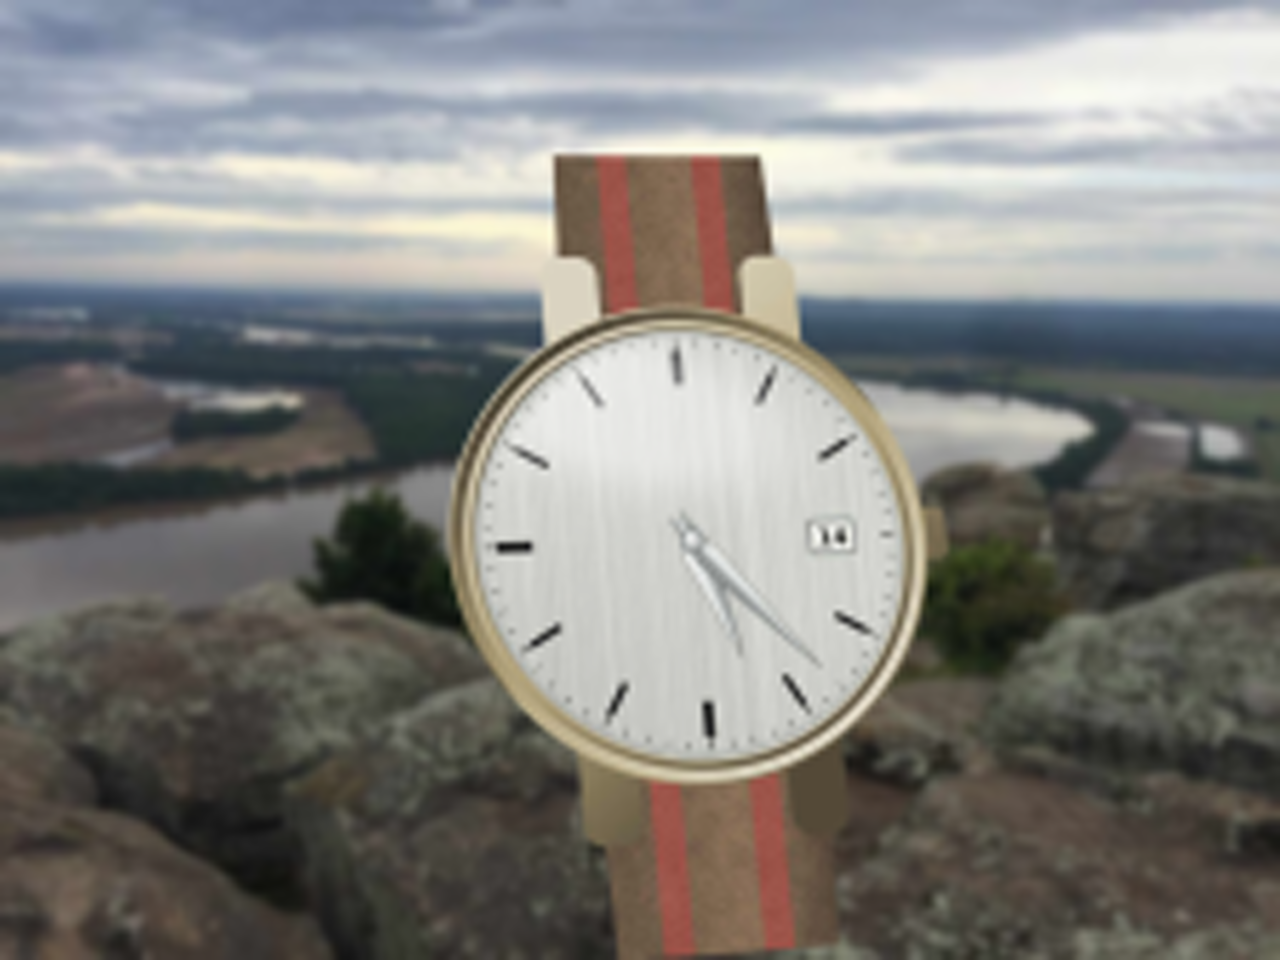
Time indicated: 5:23
